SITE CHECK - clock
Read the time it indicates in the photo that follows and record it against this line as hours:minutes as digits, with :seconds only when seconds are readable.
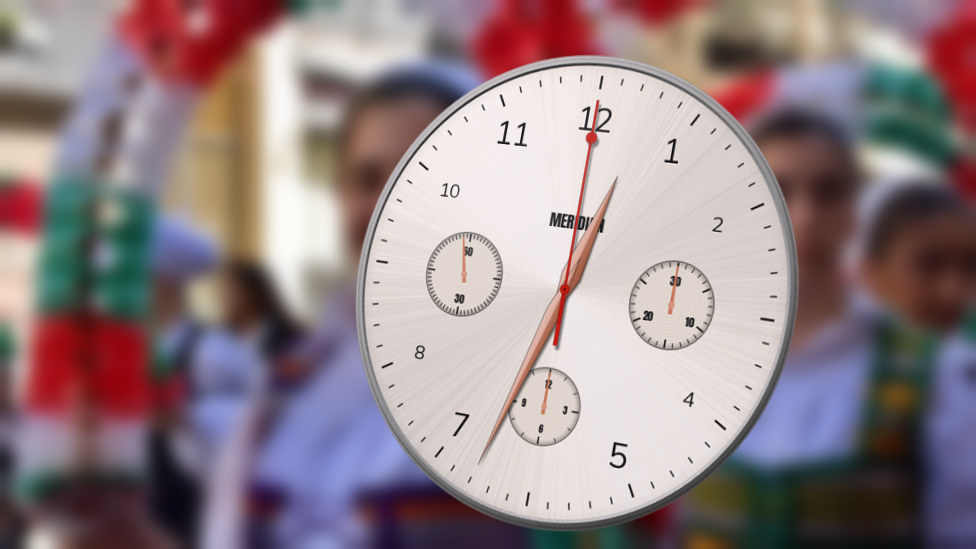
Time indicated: 12:32:58
